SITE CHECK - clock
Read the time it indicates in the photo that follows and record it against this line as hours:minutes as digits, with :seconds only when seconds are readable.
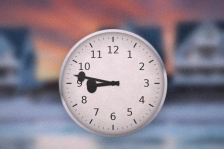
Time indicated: 8:47
